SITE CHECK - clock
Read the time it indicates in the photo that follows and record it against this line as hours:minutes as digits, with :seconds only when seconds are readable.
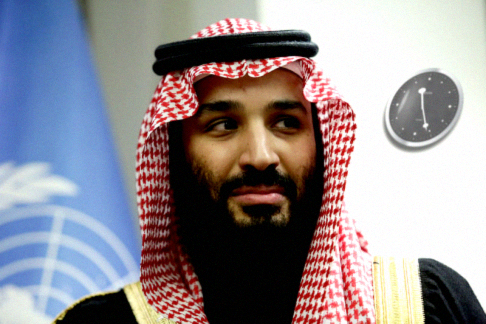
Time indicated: 11:26
